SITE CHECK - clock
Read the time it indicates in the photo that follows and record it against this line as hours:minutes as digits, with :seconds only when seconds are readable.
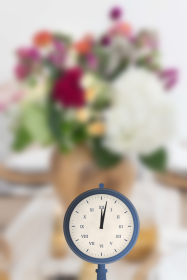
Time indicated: 12:02
